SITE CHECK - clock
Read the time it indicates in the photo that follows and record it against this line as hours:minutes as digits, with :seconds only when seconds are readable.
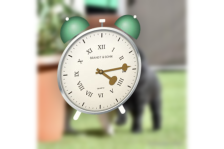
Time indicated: 4:14
